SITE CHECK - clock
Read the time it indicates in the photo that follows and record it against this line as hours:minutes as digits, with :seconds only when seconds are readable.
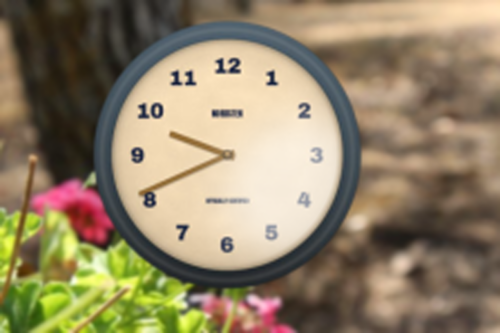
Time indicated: 9:41
